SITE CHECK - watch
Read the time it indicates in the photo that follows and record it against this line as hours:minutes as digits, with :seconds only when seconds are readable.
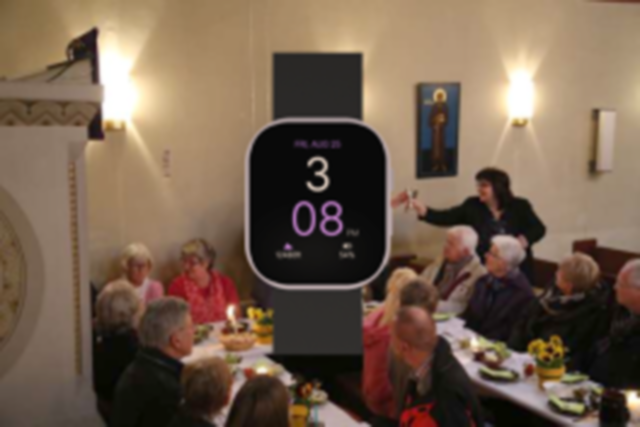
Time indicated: 3:08
